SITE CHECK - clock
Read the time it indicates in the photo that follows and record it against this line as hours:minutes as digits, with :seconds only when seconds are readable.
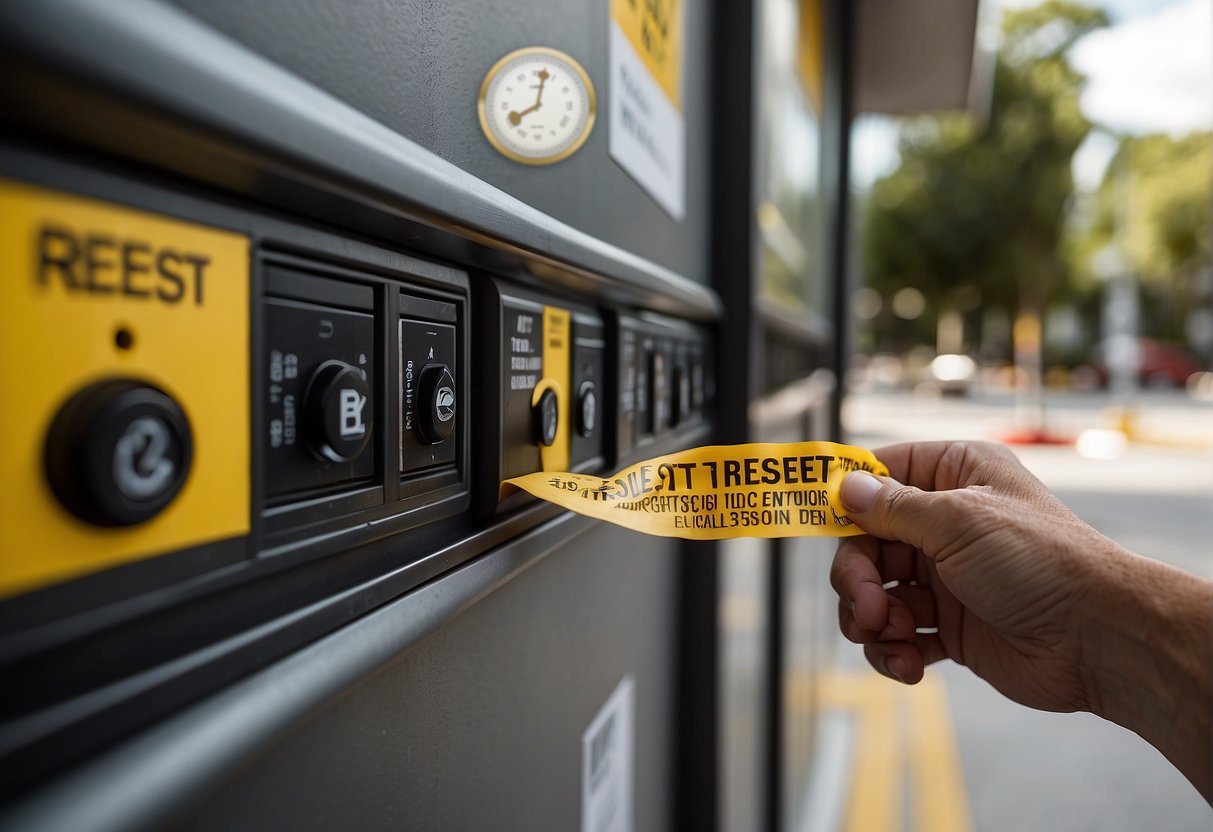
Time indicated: 8:02
